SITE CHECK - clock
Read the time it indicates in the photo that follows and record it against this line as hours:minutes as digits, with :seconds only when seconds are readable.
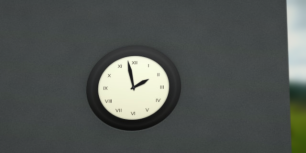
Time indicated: 1:58
